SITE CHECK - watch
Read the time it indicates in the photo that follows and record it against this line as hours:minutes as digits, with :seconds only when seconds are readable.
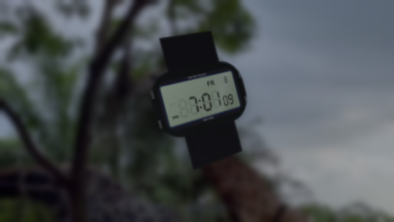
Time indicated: 7:01:09
